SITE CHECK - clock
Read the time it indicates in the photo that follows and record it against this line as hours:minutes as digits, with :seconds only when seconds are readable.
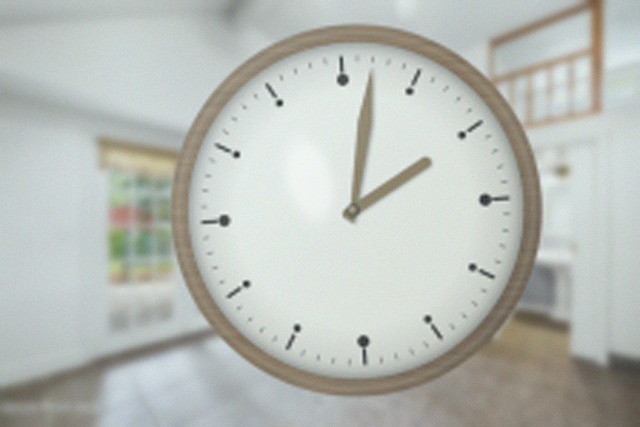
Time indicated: 2:02
